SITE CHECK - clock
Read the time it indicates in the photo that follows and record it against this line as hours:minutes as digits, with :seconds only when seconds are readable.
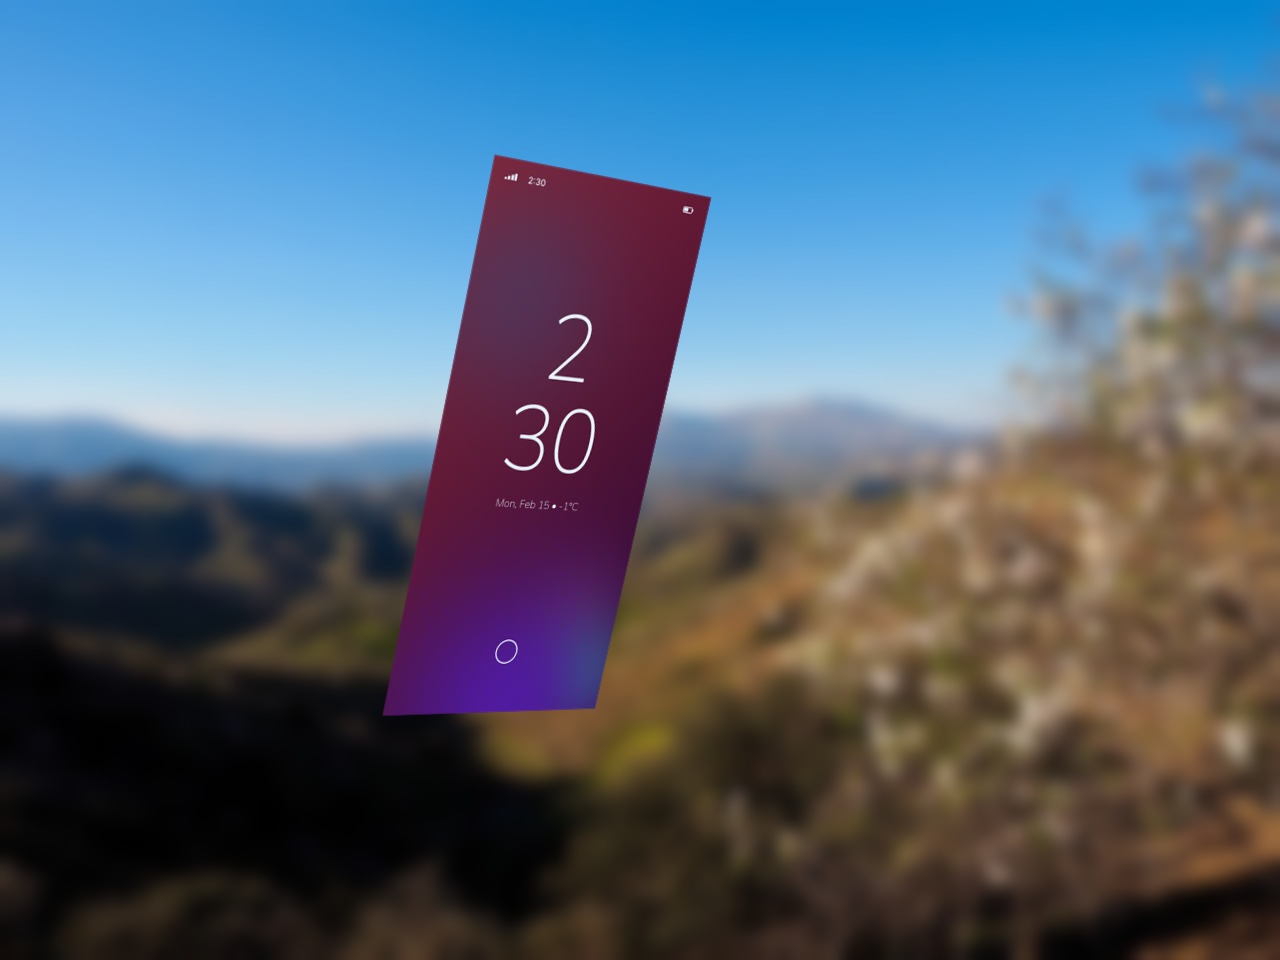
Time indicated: 2:30
